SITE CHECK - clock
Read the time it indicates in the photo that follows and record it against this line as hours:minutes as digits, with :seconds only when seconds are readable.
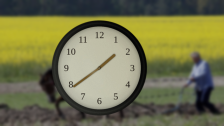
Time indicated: 1:39
